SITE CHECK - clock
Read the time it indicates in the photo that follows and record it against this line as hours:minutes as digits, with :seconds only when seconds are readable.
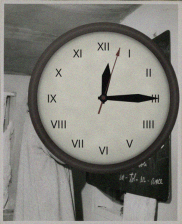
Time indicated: 12:15:03
